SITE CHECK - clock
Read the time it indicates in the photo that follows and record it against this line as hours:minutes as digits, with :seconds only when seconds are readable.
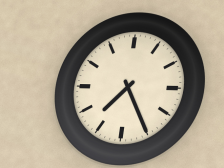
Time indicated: 7:25
